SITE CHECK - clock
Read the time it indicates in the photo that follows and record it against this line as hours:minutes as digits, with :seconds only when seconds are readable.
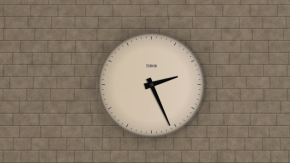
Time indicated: 2:26
